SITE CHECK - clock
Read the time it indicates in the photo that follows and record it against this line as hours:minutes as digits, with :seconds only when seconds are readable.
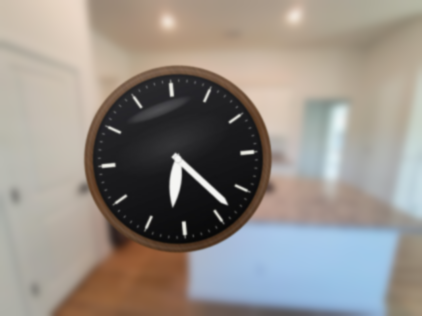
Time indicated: 6:23
